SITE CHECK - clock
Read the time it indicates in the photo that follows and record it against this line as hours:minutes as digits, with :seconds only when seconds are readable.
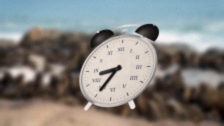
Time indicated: 8:35
